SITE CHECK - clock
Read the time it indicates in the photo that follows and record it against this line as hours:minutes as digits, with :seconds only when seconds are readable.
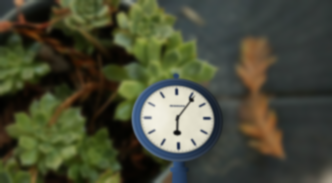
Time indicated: 6:06
